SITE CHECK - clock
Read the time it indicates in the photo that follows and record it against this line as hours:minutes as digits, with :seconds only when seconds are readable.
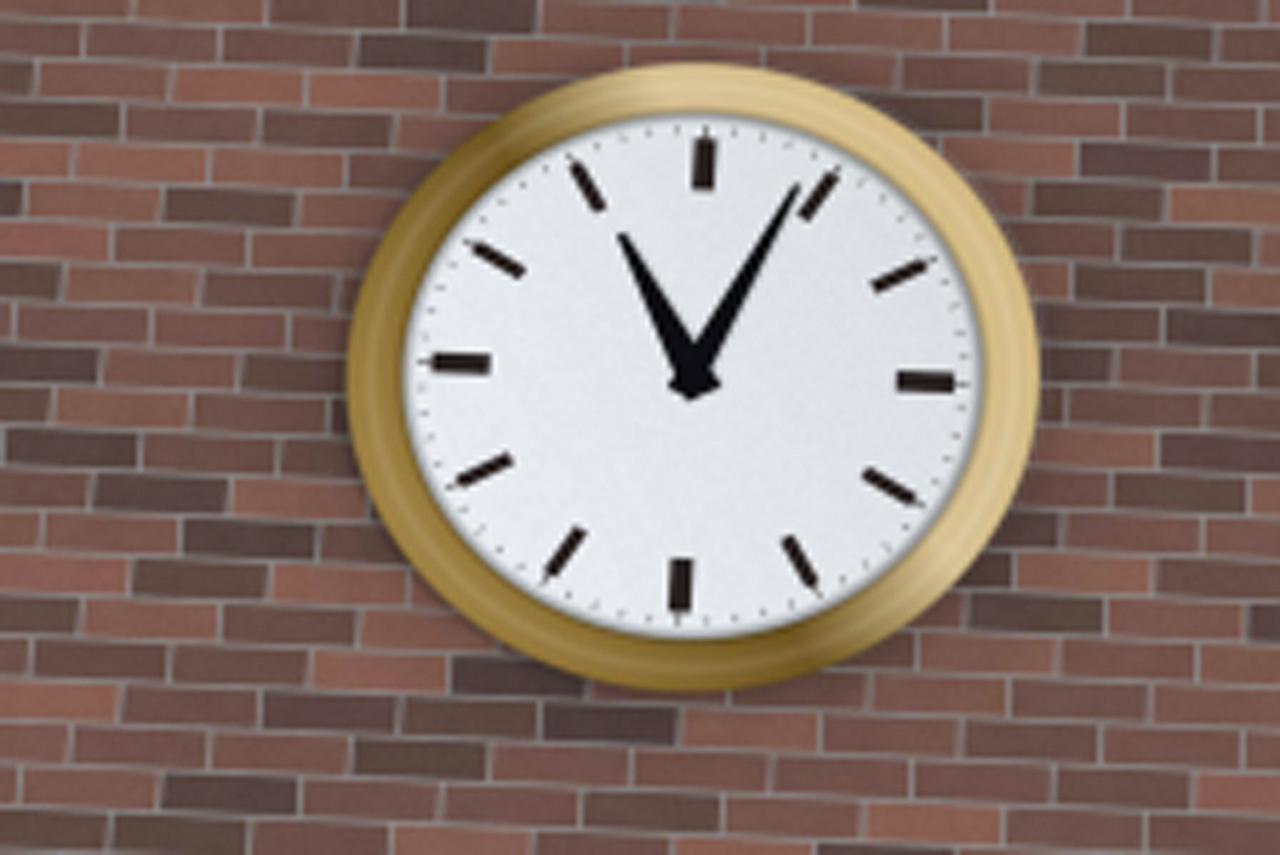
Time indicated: 11:04
